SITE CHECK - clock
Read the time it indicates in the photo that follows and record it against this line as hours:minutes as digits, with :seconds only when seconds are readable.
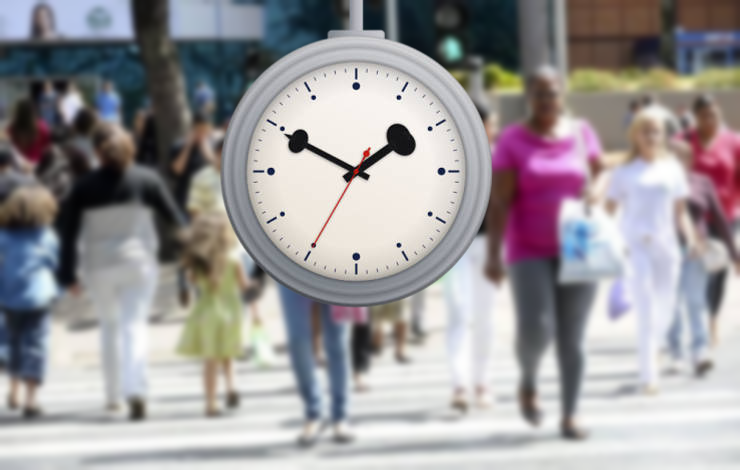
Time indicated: 1:49:35
